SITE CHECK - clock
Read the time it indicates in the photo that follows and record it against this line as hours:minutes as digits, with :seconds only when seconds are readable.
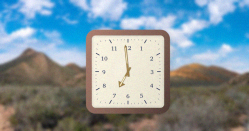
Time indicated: 6:59
